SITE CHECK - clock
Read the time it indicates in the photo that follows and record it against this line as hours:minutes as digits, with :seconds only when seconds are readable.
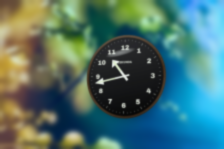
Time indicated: 10:43
